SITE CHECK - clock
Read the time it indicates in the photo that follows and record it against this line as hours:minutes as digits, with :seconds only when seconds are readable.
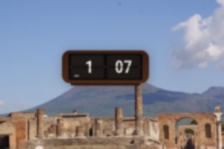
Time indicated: 1:07
